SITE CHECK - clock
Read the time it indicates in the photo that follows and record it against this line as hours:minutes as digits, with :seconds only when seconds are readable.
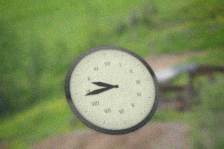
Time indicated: 9:44
